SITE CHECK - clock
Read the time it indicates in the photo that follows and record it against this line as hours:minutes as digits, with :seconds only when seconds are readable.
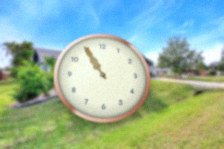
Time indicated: 10:55
